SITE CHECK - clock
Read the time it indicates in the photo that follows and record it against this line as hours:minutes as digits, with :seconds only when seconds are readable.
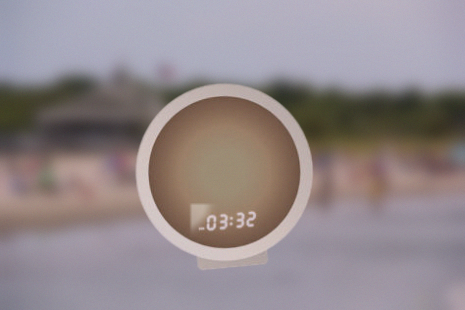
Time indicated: 3:32
